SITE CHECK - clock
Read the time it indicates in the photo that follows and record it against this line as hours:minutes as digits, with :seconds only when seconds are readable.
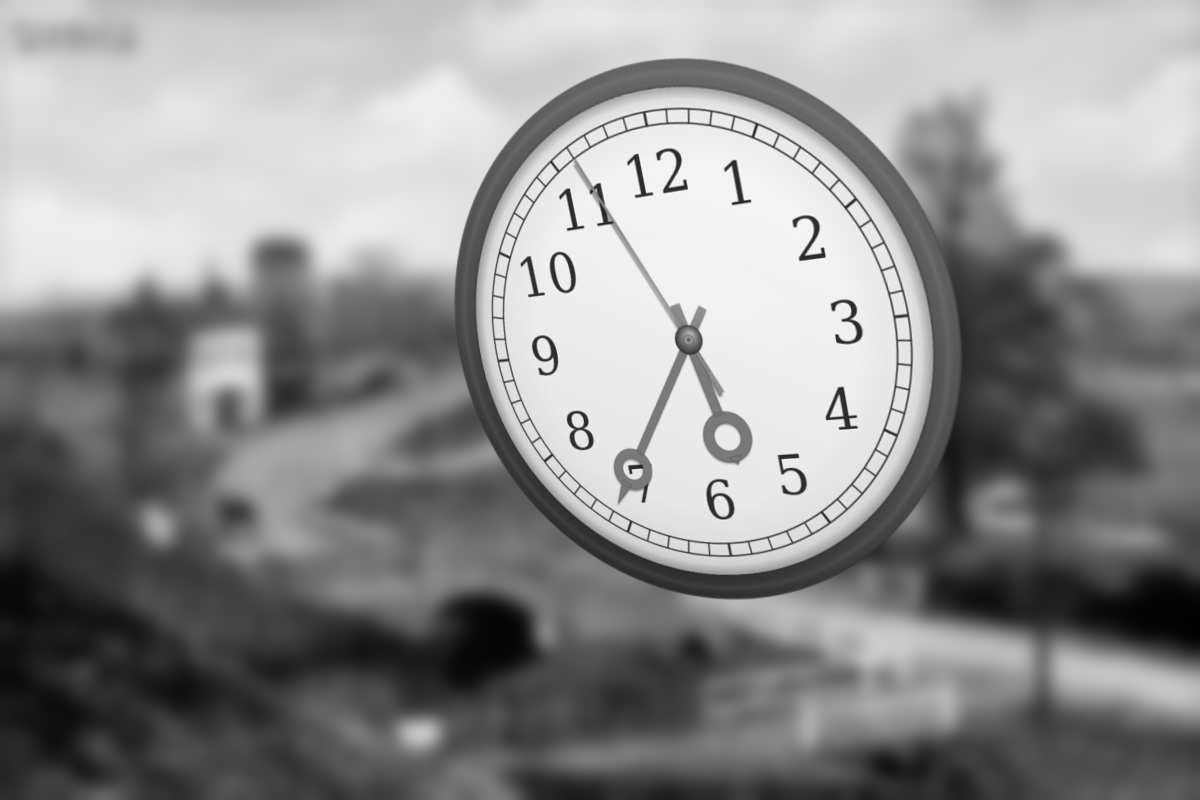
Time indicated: 5:35:56
